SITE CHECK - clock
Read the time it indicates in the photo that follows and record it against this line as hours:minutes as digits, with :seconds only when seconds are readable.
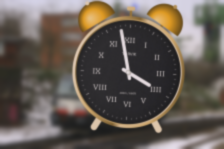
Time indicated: 3:58
